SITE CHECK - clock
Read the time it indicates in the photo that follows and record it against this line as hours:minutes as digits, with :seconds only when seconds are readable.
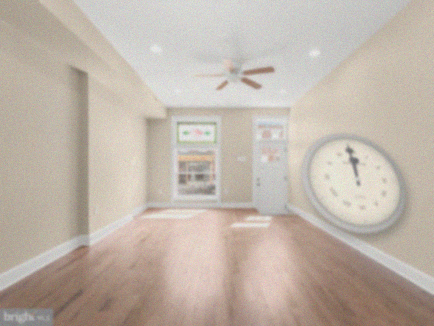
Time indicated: 11:59
